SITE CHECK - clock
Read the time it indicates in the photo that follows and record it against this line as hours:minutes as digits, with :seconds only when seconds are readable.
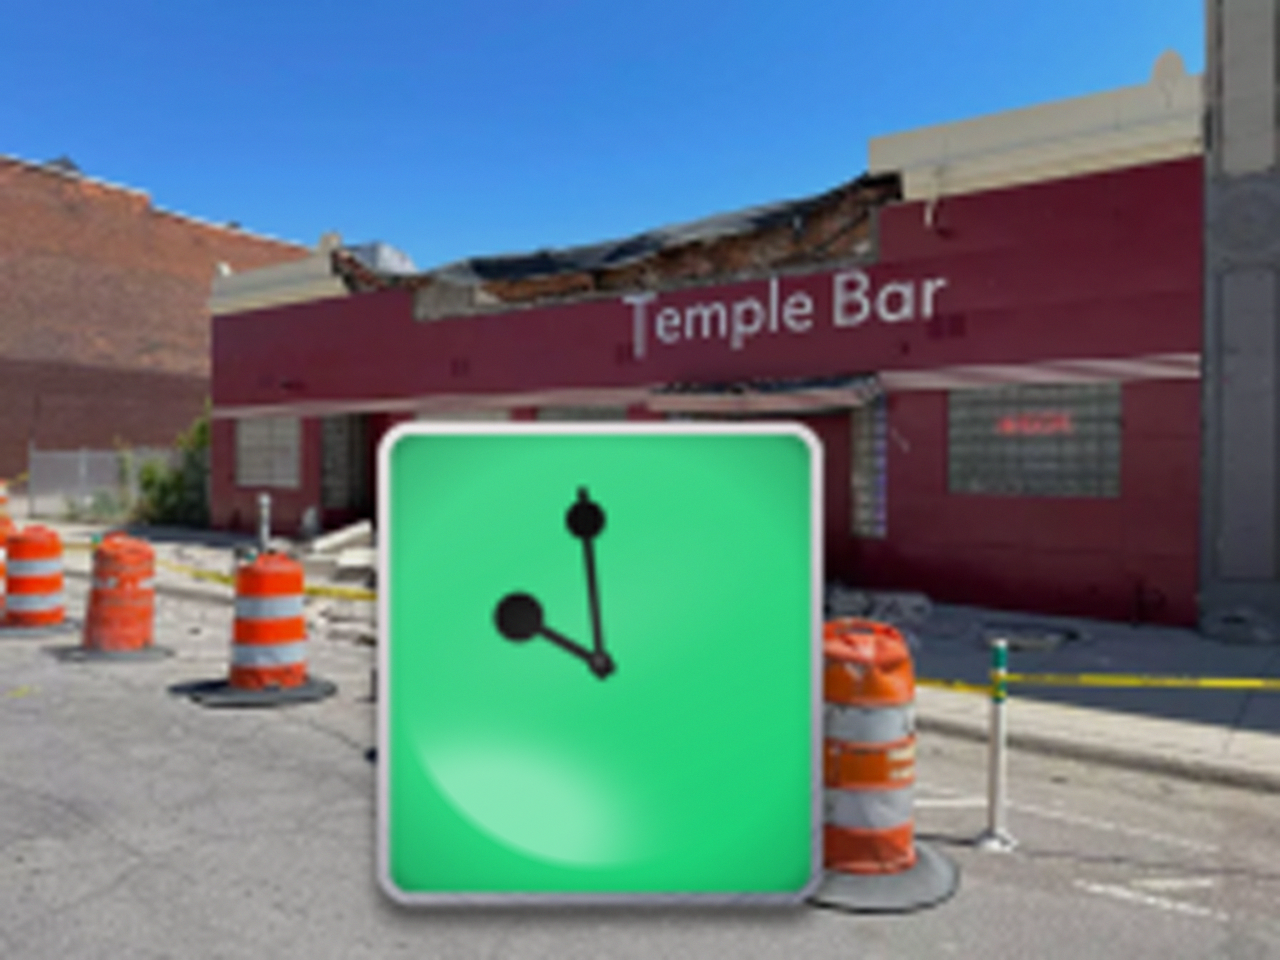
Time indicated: 9:59
